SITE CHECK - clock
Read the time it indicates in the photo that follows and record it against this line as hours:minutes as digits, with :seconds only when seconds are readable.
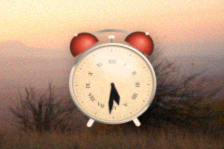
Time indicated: 5:31
